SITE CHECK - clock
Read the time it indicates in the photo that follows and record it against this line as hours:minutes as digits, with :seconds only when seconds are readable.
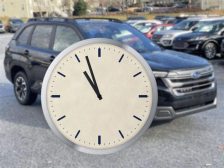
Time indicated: 10:57
